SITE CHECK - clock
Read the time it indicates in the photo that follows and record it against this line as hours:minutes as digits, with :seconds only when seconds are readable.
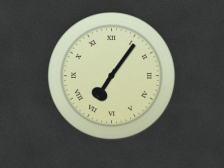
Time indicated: 7:06
